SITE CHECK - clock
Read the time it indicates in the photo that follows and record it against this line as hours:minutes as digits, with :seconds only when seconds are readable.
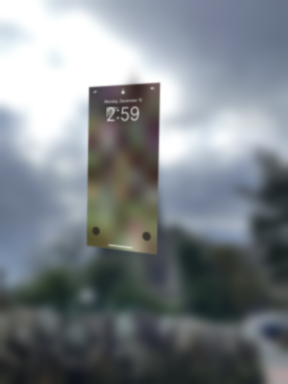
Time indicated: 2:59
